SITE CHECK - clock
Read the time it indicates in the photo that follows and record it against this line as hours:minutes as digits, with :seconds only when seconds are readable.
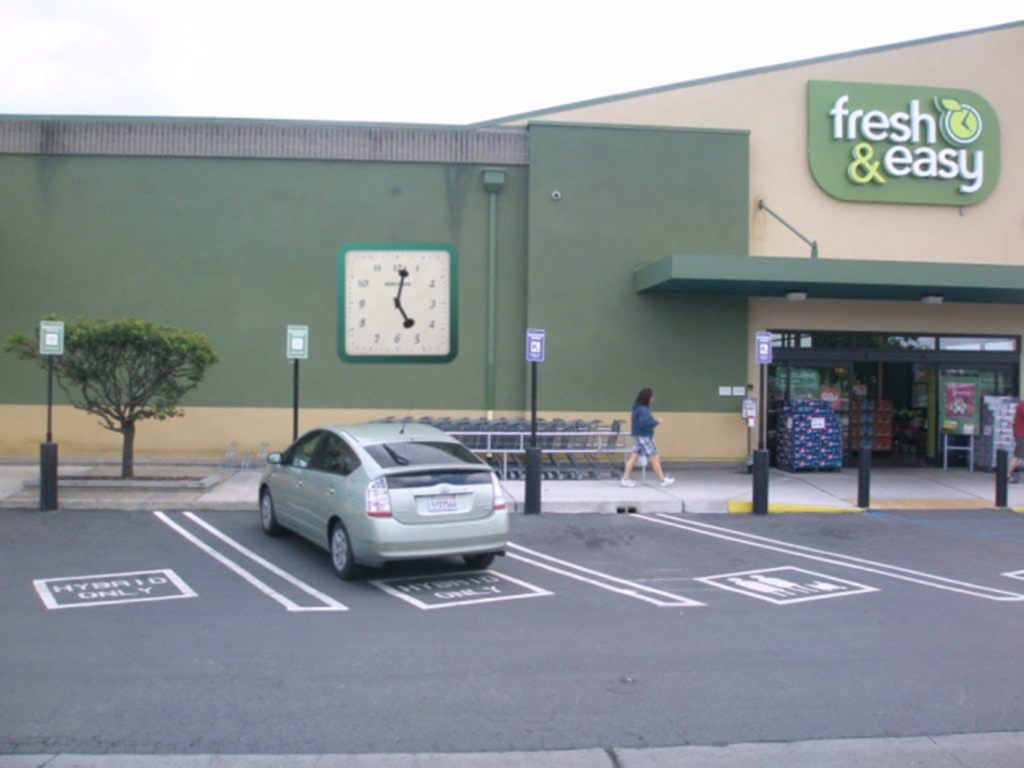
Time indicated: 5:02
